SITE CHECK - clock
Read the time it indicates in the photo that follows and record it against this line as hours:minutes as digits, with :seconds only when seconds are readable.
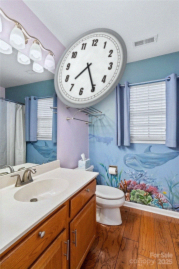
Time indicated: 7:25
